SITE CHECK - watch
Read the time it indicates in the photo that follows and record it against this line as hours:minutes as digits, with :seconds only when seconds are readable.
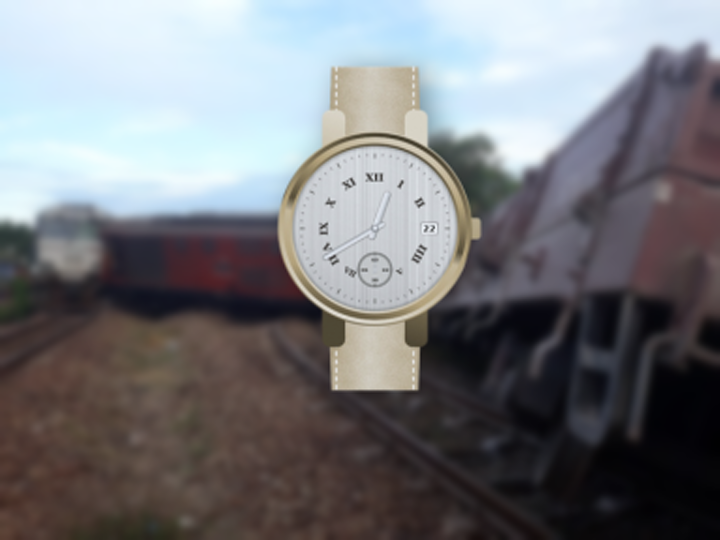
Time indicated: 12:40
